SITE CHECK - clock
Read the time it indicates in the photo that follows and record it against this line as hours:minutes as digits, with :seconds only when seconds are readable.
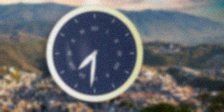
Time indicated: 7:31
